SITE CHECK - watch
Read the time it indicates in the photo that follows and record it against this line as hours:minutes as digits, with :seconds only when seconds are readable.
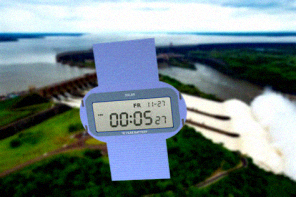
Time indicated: 0:05:27
